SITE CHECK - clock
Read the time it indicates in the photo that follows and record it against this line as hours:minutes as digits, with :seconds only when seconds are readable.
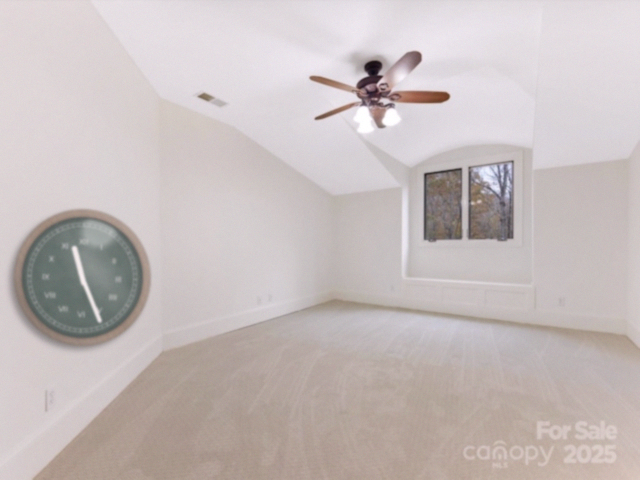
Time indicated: 11:26
